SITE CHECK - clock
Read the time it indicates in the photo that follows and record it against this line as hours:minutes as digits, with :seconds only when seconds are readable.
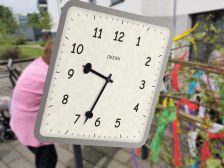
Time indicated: 9:33
